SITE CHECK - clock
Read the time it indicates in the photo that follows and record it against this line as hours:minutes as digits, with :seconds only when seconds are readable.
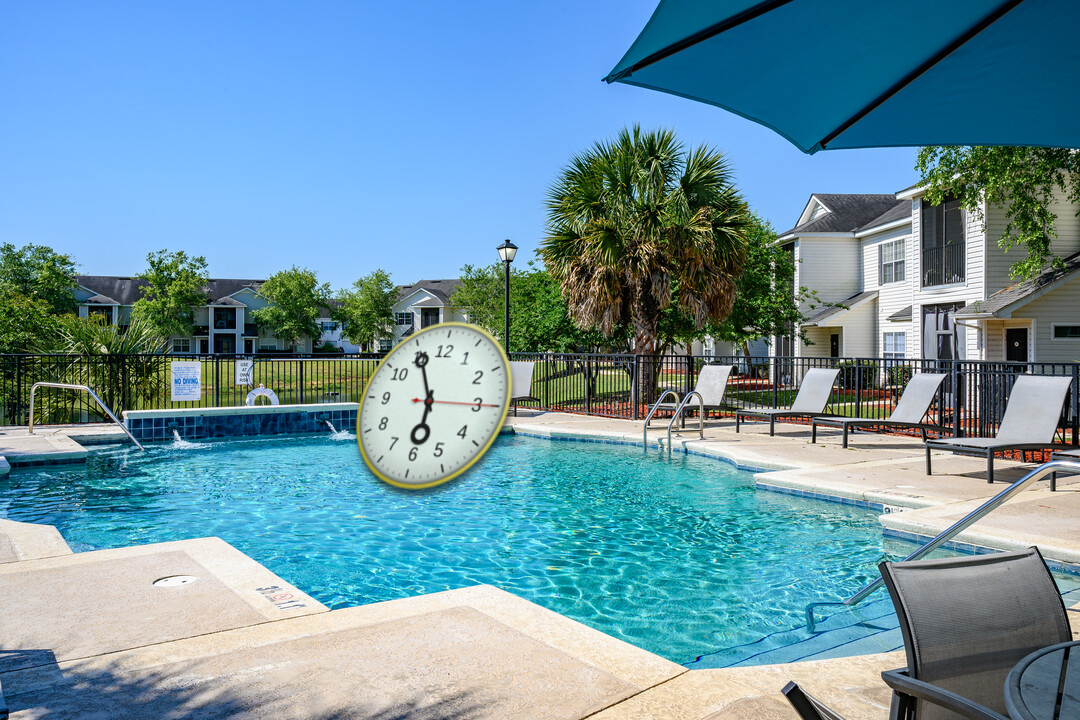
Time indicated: 5:55:15
